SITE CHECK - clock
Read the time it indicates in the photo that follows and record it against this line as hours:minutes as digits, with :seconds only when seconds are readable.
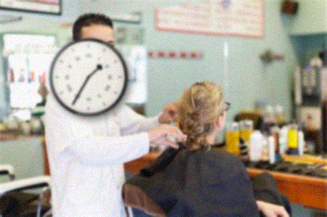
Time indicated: 1:35
